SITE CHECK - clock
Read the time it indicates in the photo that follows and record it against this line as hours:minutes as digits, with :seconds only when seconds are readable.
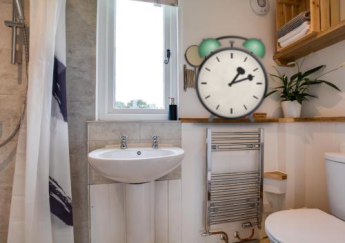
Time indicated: 1:12
